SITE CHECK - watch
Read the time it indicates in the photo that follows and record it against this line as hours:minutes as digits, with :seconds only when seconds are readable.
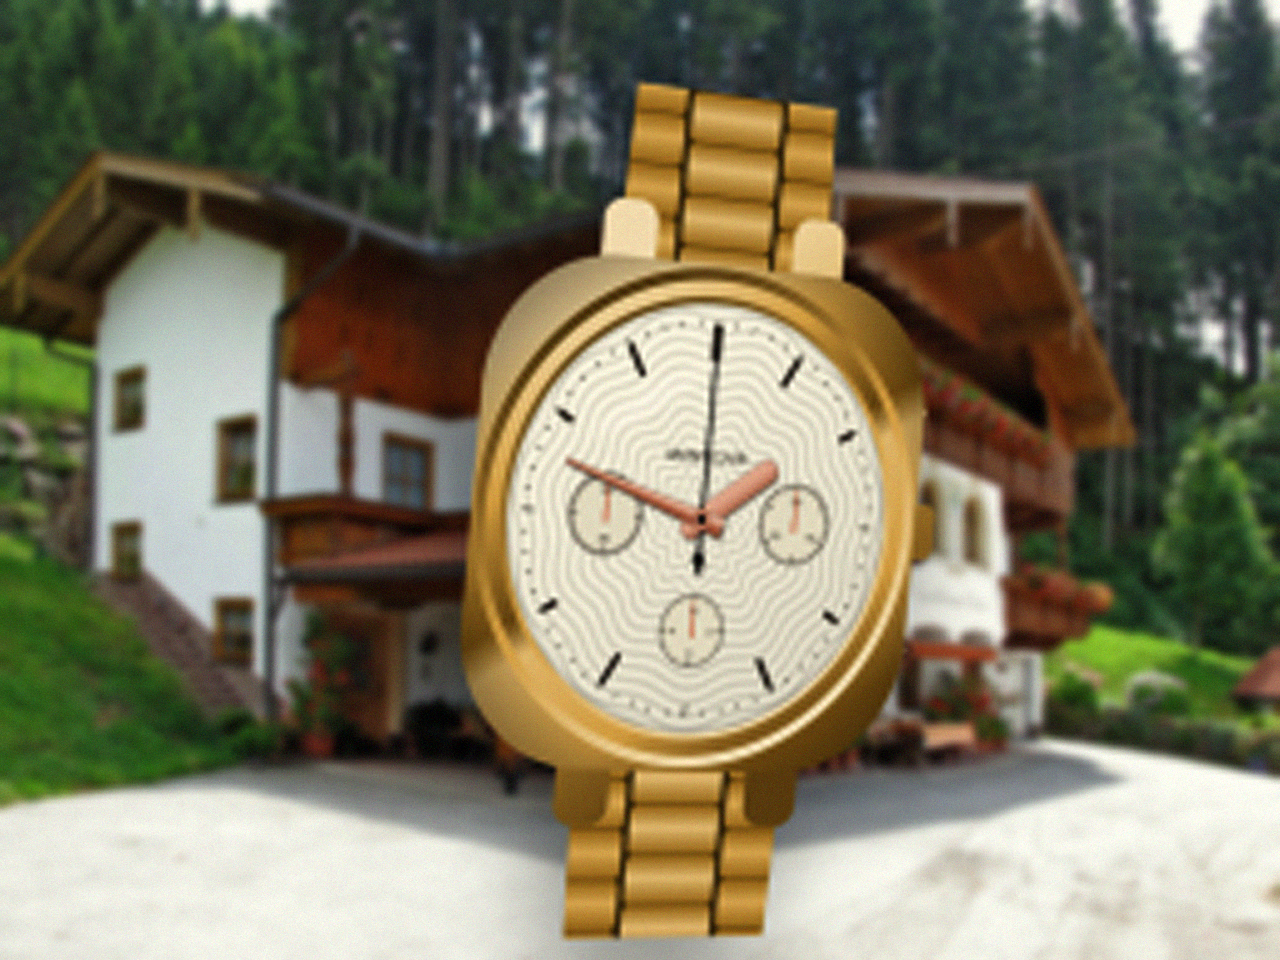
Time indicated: 1:48
